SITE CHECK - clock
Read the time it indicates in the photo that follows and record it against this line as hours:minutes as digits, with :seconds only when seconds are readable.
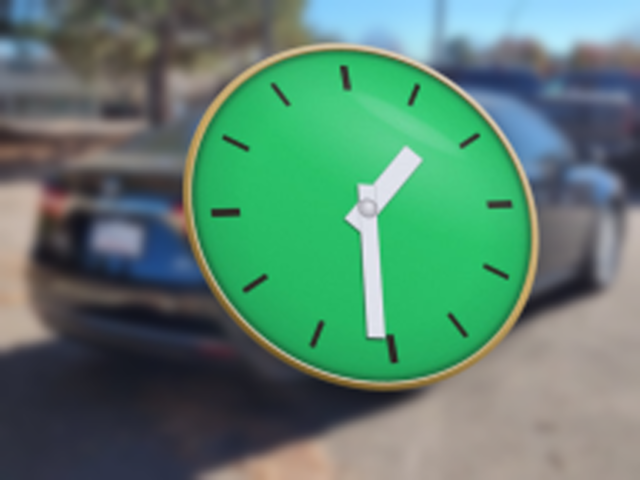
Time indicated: 1:31
